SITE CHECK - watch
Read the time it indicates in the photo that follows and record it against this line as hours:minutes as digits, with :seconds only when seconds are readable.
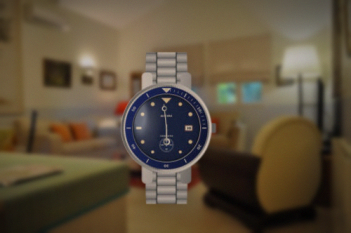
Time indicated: 5:59
